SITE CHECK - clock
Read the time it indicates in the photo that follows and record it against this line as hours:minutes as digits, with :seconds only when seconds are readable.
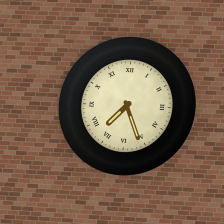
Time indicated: 7:26
